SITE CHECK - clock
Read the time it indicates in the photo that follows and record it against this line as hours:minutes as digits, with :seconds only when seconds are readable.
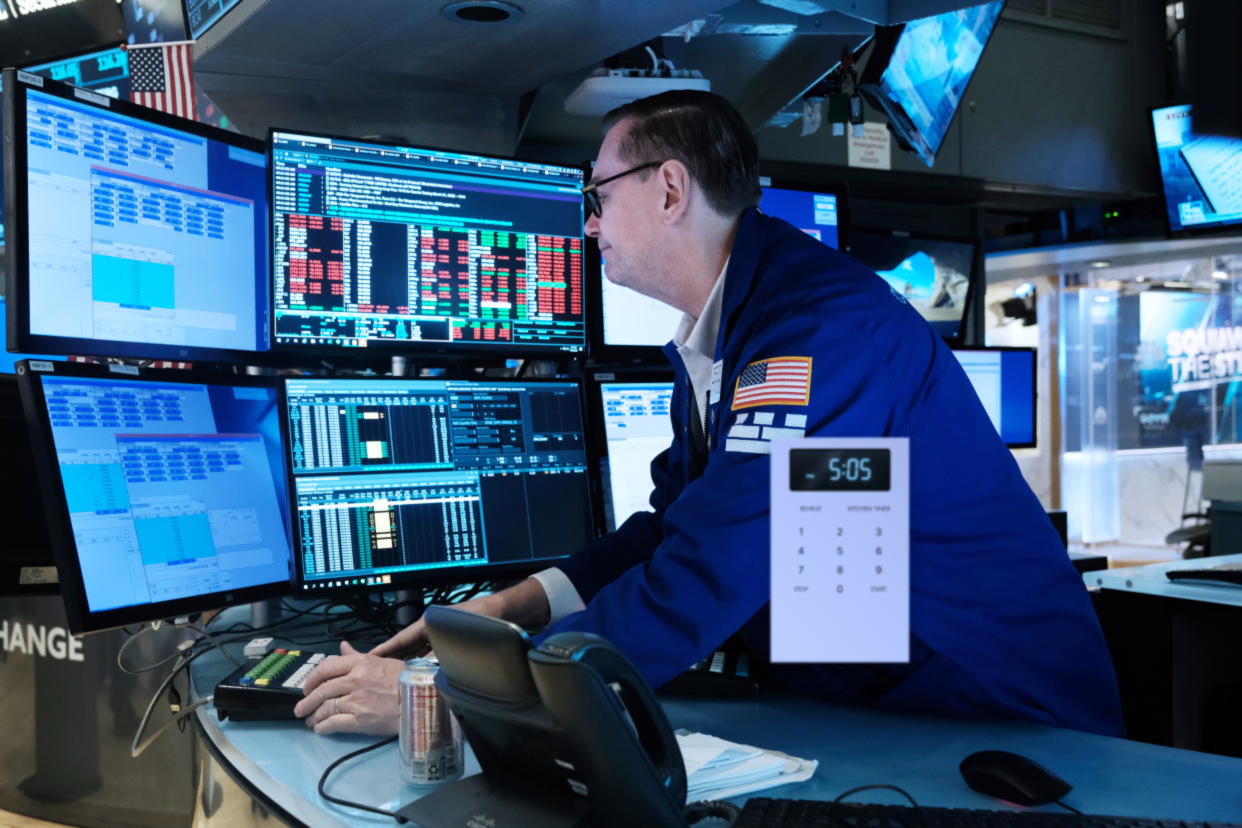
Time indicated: 5:05
